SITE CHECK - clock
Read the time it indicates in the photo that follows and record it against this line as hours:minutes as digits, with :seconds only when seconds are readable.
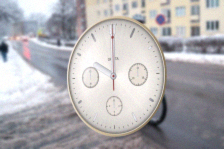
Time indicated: 10:00
